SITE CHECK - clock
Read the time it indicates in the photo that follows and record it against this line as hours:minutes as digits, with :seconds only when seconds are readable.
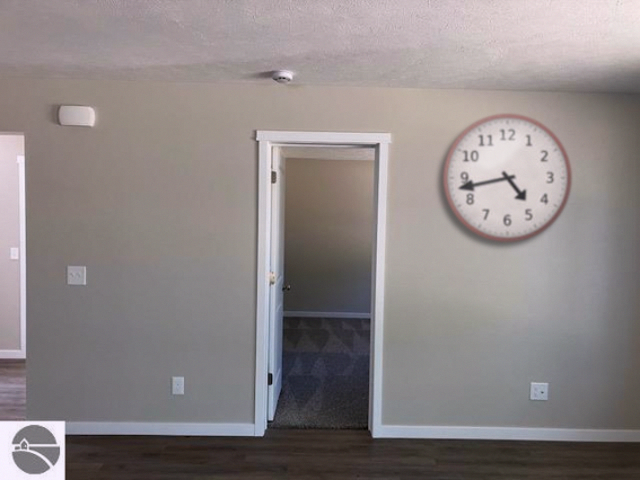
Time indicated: 4:43
